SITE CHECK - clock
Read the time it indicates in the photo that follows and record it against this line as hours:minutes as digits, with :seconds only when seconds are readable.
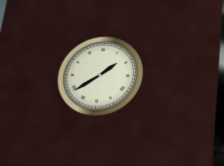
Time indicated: 1:39
